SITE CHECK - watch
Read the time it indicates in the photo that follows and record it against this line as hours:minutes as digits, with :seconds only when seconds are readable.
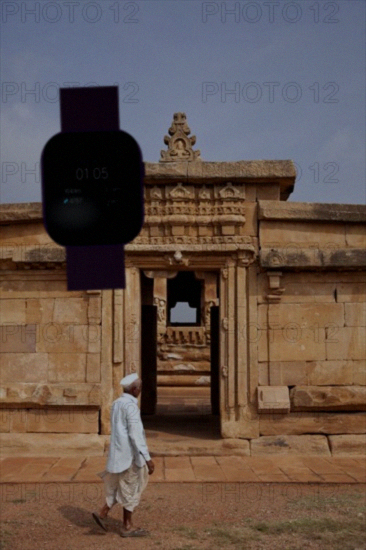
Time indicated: 1:05
